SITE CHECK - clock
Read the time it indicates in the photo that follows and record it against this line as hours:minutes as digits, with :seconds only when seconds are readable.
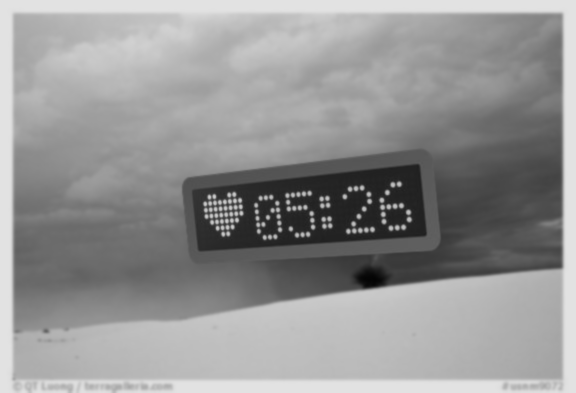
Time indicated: 5:26
